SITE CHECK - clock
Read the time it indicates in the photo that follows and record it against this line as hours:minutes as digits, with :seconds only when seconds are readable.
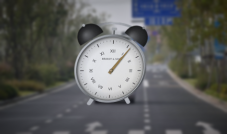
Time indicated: 1:06
